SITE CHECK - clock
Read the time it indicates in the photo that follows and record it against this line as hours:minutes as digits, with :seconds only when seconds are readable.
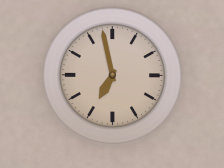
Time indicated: 6:58
